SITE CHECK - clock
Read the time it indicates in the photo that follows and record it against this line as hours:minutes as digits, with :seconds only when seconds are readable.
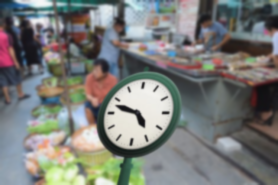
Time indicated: 4:48
